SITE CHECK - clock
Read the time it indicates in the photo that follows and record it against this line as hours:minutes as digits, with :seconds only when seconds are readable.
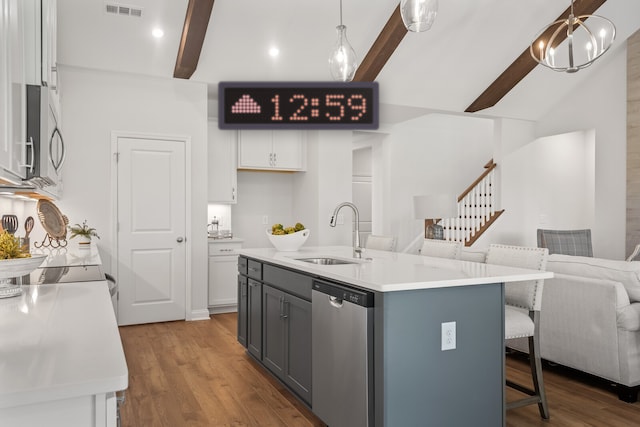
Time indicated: 12:59
